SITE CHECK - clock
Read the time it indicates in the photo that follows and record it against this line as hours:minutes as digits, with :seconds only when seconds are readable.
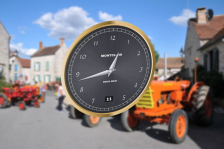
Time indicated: 12:43
